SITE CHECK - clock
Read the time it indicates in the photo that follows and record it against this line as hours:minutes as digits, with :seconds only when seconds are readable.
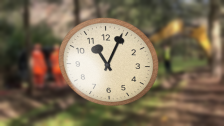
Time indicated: 11:04
